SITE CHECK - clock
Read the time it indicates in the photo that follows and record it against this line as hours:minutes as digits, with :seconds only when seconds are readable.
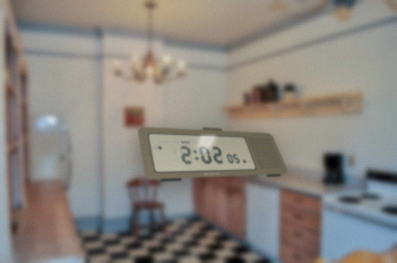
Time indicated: 2:02
